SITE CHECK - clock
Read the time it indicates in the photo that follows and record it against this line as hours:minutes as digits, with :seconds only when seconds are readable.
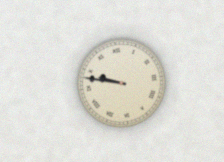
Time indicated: 9:48
